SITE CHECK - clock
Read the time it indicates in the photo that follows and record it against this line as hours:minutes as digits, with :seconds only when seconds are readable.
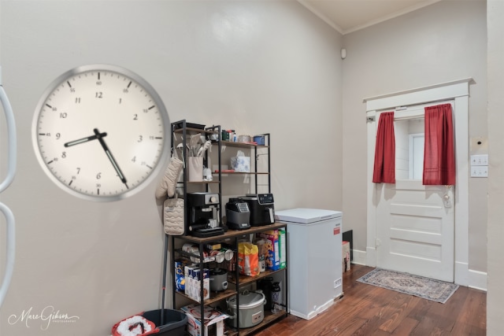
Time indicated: 8:25
